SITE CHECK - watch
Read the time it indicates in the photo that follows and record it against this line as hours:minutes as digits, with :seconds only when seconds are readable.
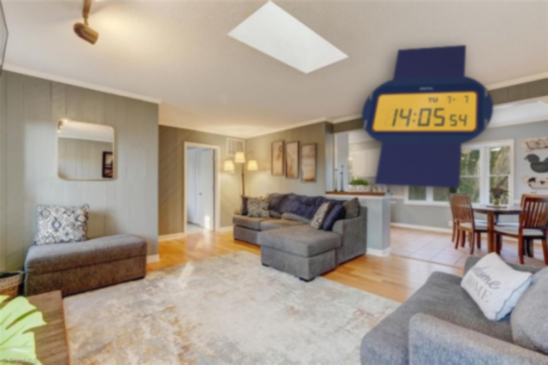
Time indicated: 14:05:54
